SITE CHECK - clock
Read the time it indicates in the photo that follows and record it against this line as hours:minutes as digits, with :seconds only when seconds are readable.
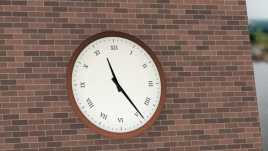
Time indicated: 11:24
